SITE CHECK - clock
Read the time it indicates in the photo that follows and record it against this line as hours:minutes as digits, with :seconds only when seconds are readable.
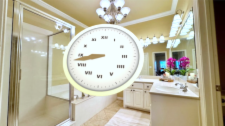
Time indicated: 8:43
